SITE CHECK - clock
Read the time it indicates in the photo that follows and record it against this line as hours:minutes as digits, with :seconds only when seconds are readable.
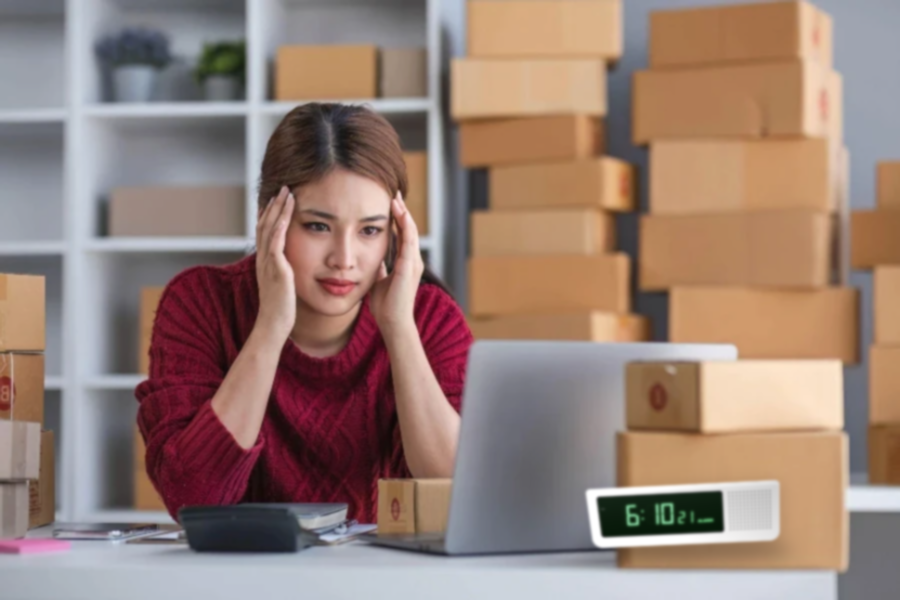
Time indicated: 6:10
